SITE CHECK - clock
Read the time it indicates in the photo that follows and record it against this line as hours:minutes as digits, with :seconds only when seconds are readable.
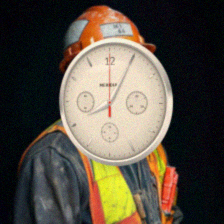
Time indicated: 8:05
